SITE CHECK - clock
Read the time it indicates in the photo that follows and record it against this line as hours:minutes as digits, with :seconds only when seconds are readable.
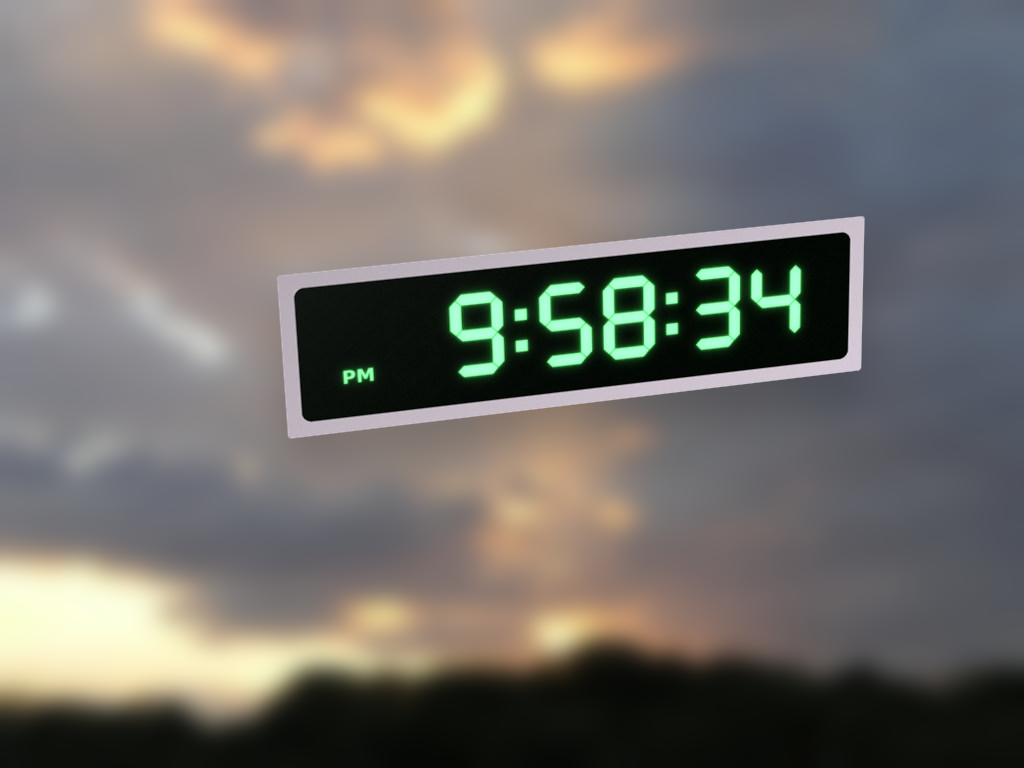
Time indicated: 9:58:34
